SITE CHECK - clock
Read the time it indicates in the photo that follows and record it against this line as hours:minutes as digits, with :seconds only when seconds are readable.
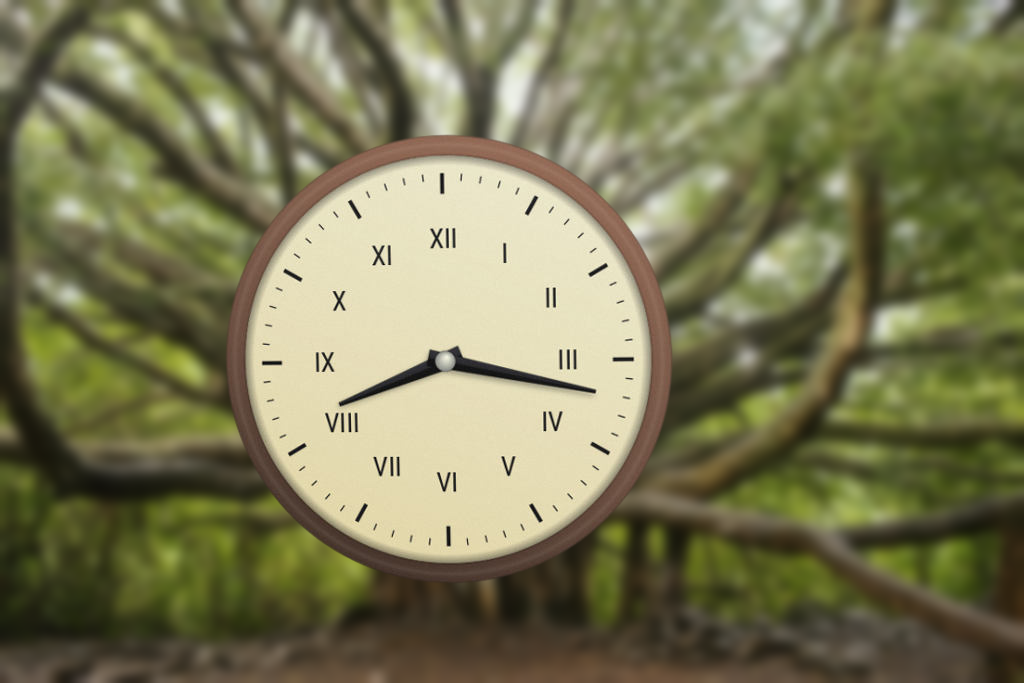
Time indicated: 8:17
